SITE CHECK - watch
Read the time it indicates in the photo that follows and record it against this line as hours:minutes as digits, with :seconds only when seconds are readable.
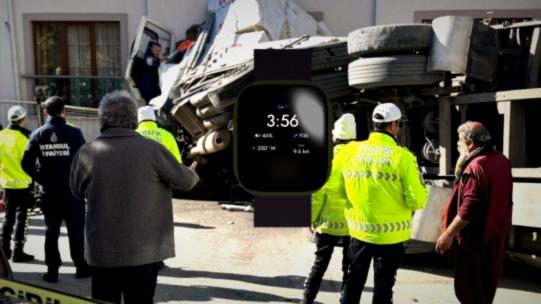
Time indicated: 3:56
